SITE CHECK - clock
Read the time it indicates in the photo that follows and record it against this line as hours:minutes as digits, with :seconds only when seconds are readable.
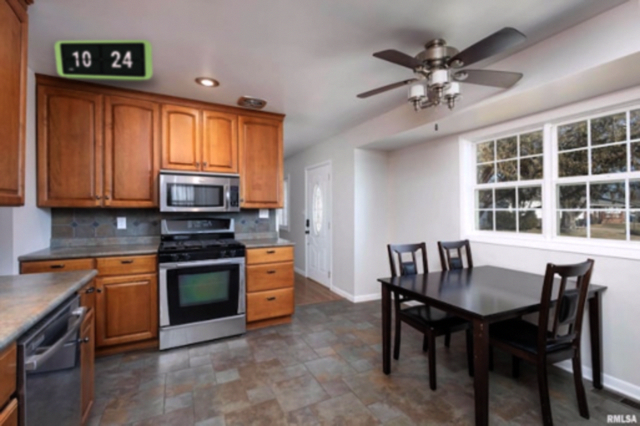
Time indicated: 10:24
